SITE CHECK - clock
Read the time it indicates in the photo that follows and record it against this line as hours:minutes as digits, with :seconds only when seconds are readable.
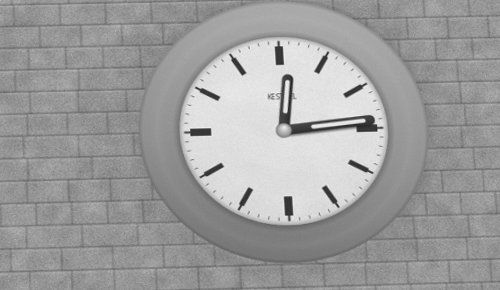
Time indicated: 12:14
